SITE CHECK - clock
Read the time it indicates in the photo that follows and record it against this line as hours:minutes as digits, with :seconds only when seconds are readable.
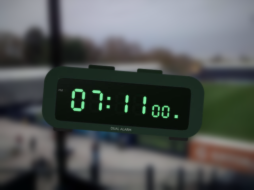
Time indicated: 7:11:00
